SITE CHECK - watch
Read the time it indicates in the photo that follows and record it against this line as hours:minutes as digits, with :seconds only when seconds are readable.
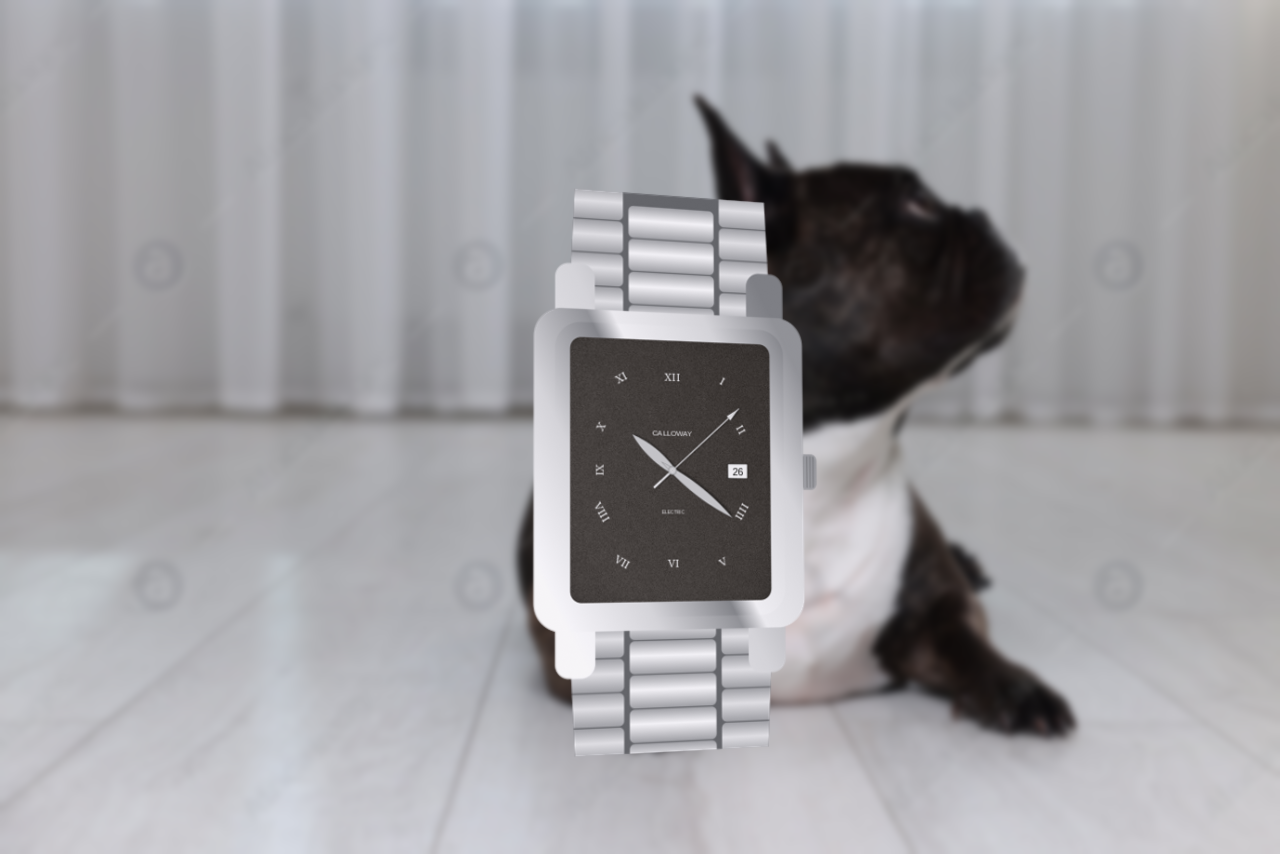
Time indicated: 10:21:08
